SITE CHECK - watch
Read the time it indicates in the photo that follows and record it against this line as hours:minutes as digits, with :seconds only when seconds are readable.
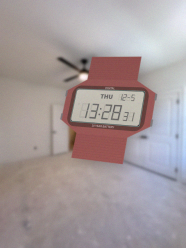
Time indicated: 13:28:31
